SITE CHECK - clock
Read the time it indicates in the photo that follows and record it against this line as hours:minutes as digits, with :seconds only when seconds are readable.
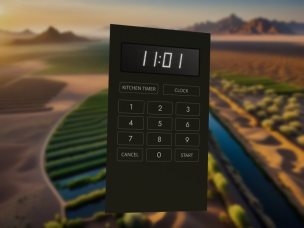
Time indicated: 11:01
